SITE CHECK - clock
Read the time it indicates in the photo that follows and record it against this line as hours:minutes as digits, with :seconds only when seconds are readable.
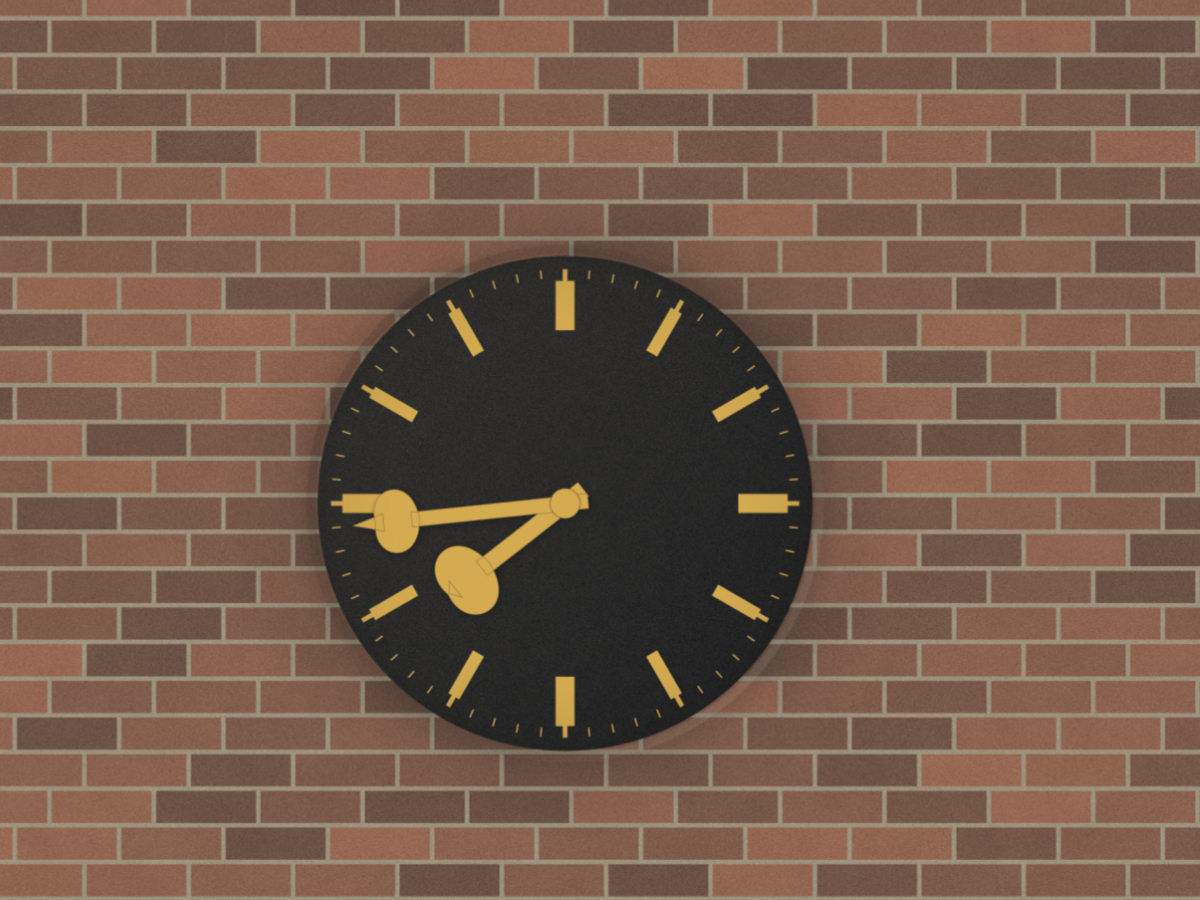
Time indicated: 7:44
